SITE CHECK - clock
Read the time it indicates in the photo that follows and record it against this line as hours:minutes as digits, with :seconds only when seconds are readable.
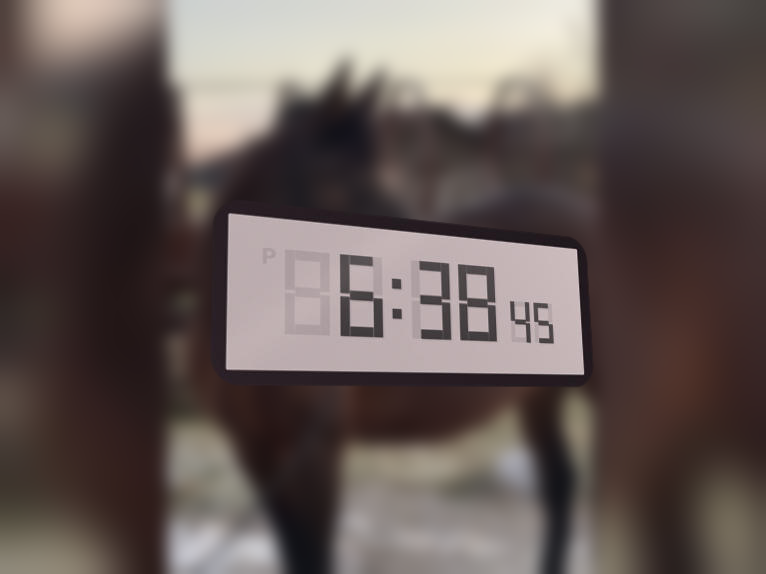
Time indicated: 6:38:45
